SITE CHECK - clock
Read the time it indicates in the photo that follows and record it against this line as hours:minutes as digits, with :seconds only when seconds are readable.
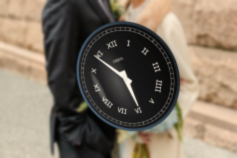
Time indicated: 5:54
